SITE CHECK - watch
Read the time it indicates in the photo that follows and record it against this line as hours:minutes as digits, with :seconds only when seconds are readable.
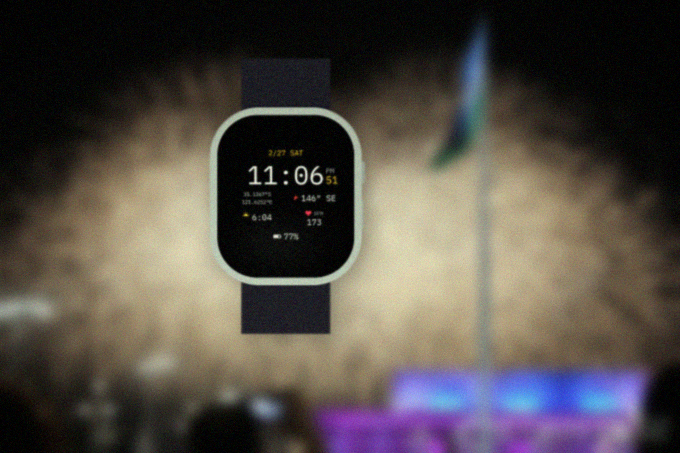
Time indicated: 11:06:51
